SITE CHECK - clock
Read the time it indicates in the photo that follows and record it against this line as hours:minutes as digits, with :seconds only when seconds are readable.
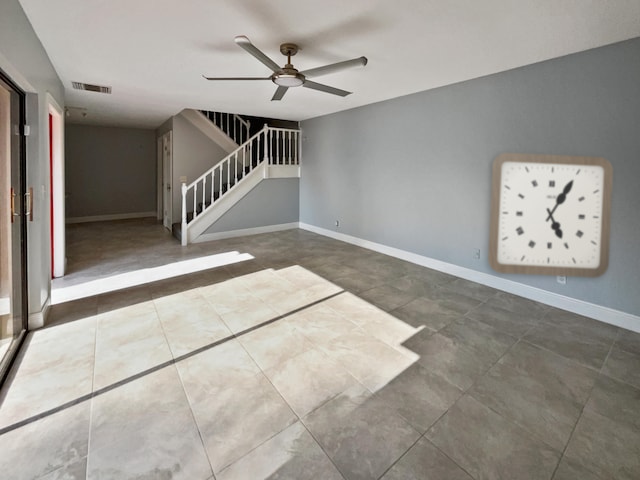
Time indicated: 5:05
